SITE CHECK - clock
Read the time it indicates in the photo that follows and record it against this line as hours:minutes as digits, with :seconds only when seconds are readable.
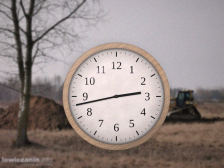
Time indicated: 2:43
